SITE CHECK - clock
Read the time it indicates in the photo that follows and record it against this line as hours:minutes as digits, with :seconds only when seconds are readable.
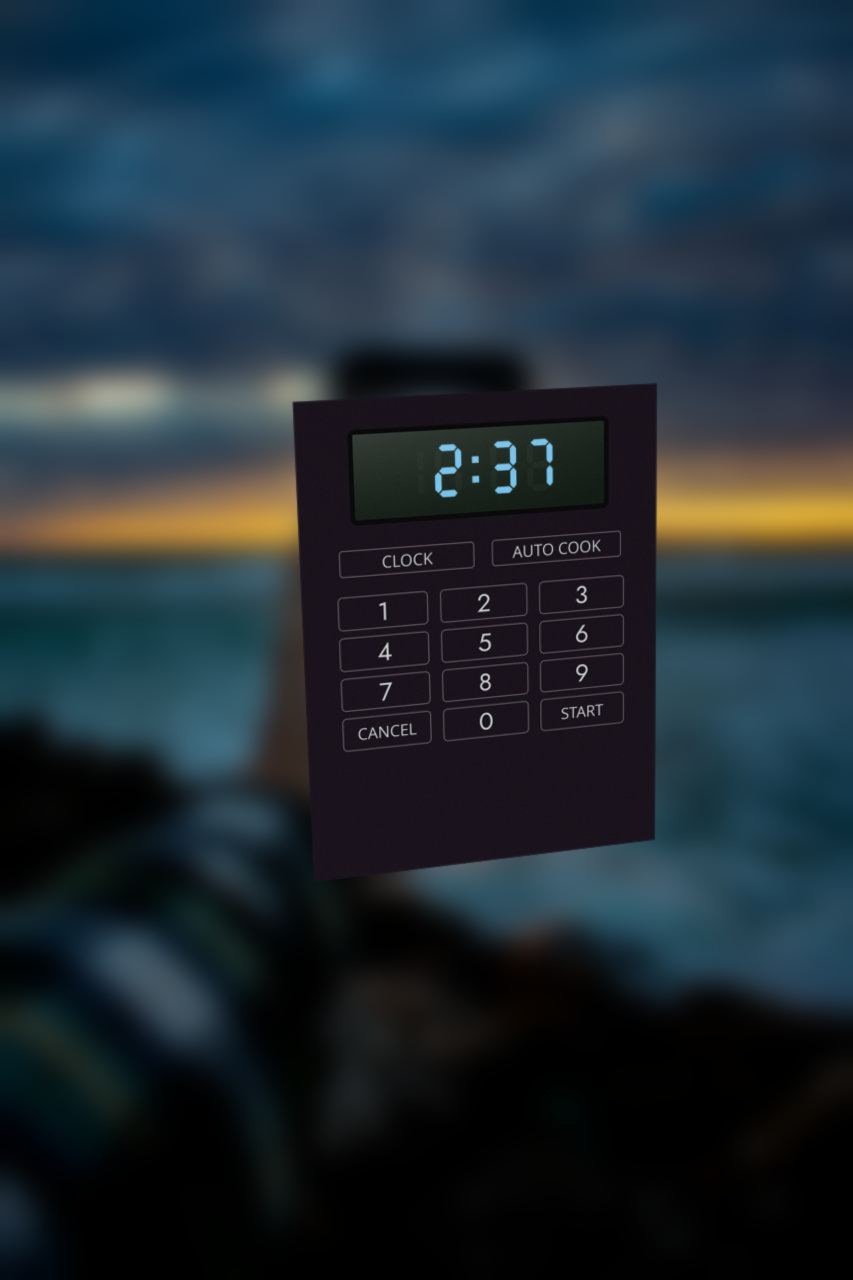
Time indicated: 2:37
